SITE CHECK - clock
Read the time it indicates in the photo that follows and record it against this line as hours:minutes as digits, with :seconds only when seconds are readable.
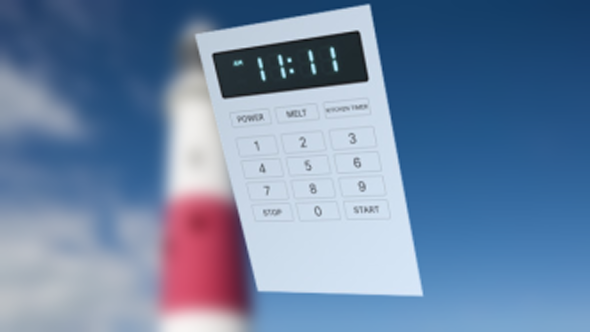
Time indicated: 11:11
